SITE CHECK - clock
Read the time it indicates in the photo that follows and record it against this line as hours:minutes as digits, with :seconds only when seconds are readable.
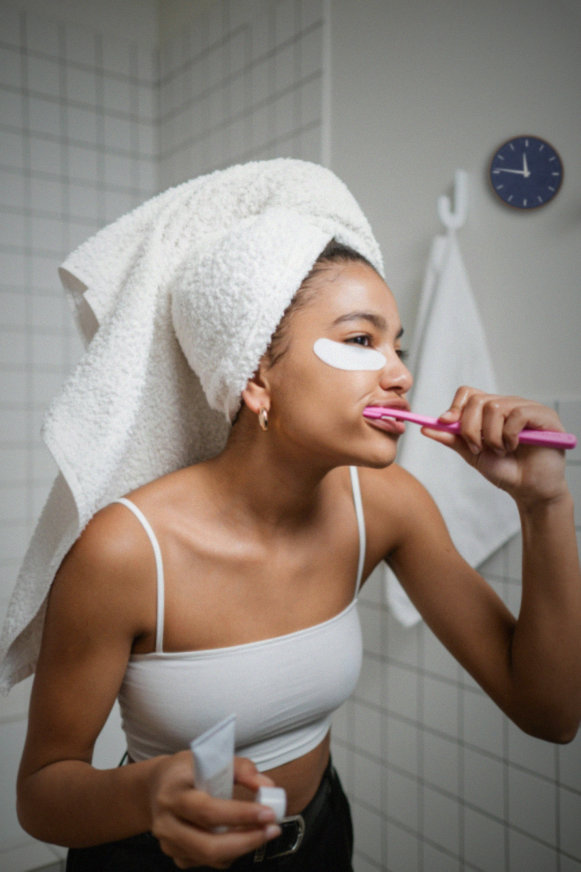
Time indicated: 11:46
